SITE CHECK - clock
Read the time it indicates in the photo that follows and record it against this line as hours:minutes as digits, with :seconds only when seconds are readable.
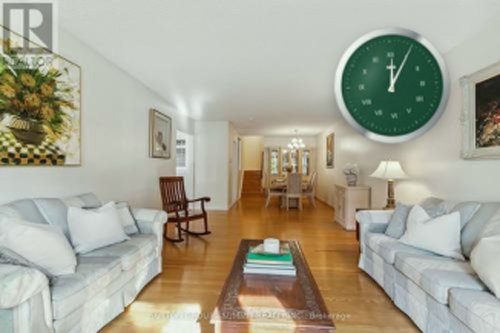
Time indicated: 12:05
